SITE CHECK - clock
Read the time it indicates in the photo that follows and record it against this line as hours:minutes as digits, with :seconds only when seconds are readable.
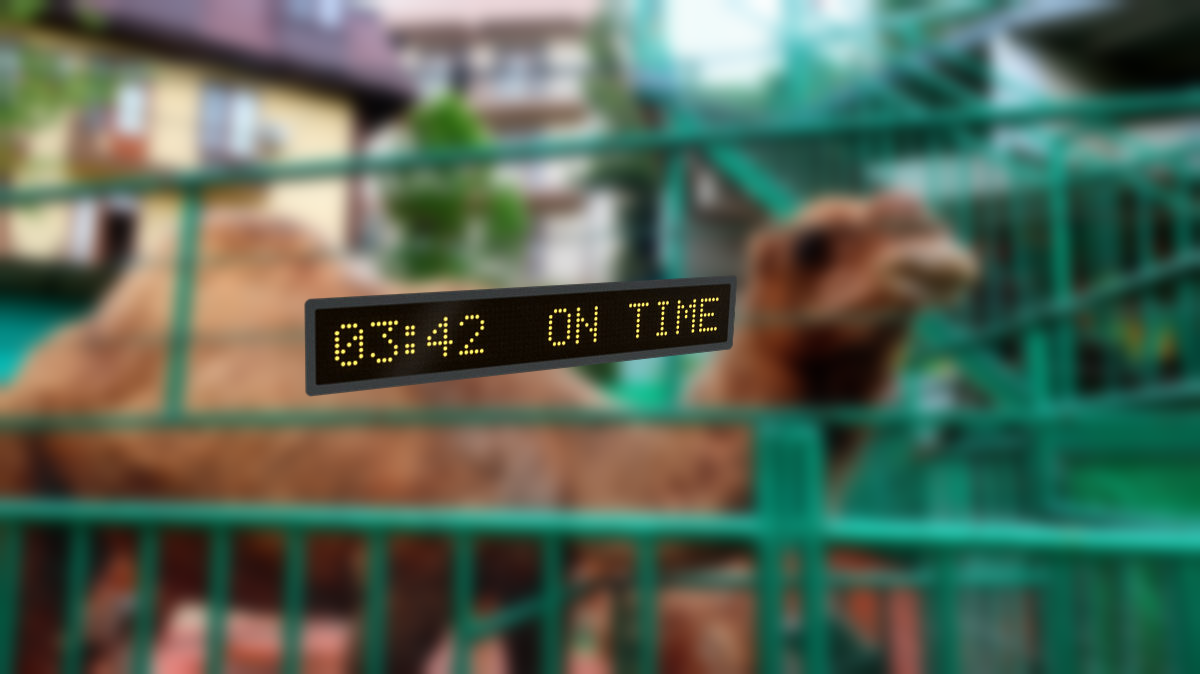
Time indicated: 3:42
